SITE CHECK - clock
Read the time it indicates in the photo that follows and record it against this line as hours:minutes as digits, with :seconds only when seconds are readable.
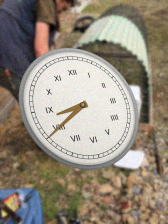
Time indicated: 8:40
